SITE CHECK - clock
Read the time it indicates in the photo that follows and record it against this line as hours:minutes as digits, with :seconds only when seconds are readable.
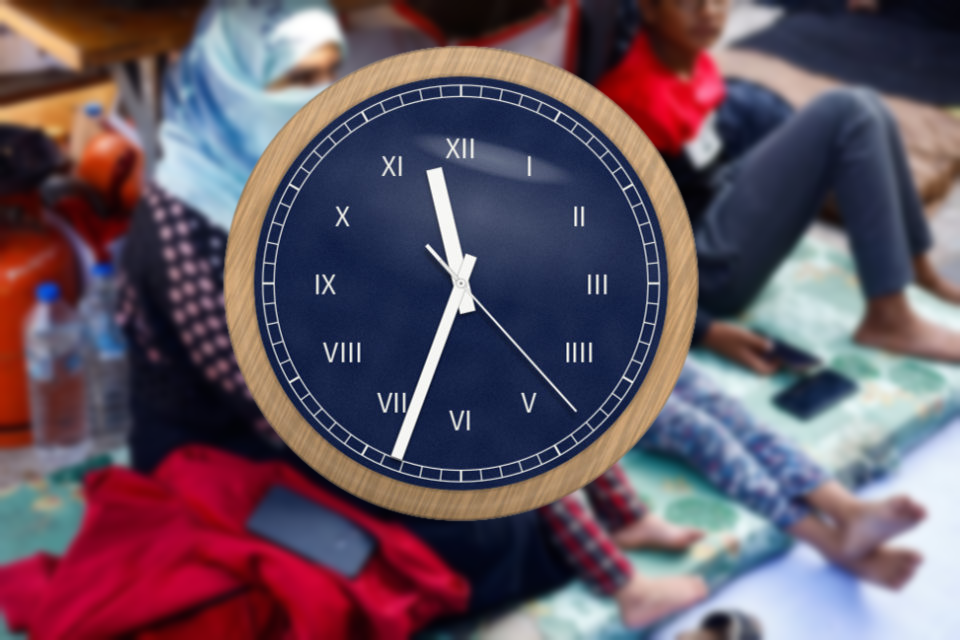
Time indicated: 11:33:23
